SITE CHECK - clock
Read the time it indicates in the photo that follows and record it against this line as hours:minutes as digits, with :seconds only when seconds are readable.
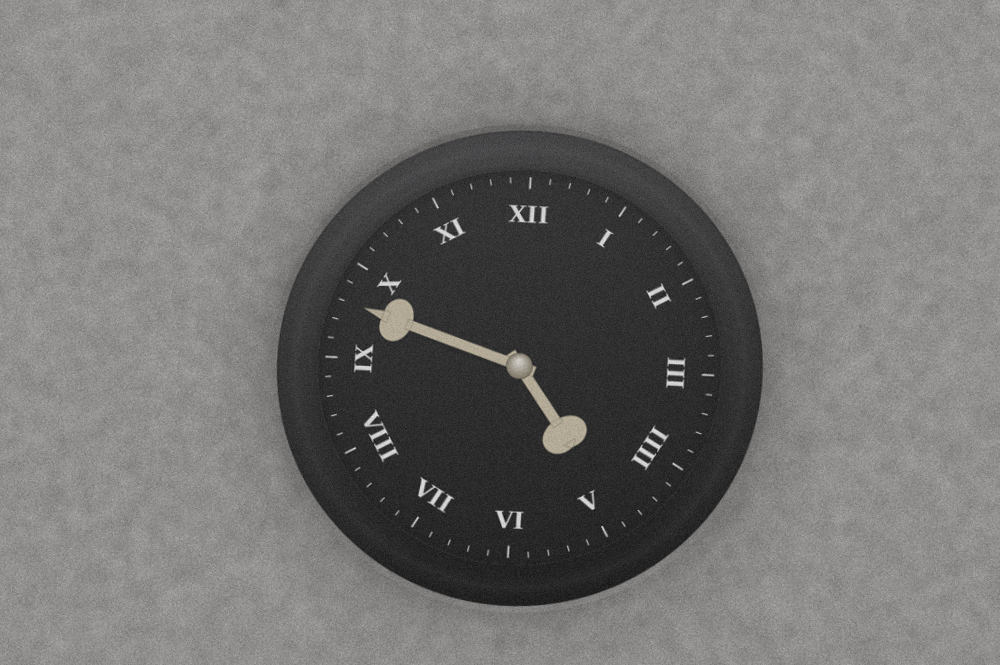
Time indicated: 4:48
